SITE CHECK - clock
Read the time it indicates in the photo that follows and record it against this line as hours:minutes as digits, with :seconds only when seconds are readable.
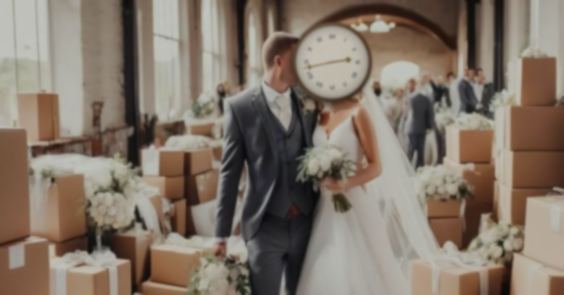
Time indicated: 2:43
